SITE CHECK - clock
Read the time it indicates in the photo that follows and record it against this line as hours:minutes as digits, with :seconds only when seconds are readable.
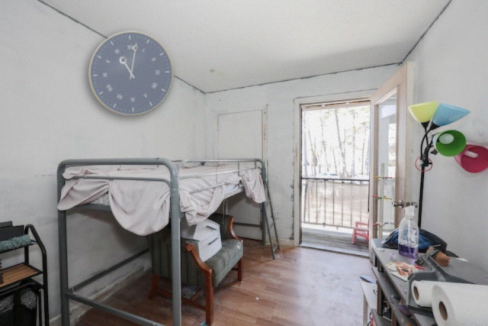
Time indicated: 11:02
